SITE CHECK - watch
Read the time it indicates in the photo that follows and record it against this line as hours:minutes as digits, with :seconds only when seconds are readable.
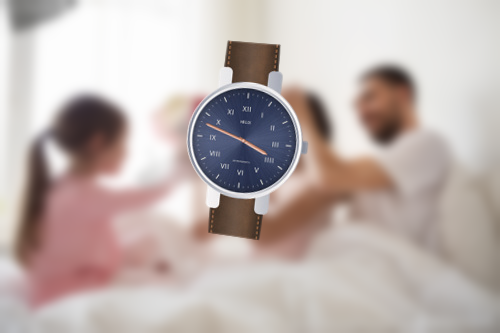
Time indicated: 3:48
